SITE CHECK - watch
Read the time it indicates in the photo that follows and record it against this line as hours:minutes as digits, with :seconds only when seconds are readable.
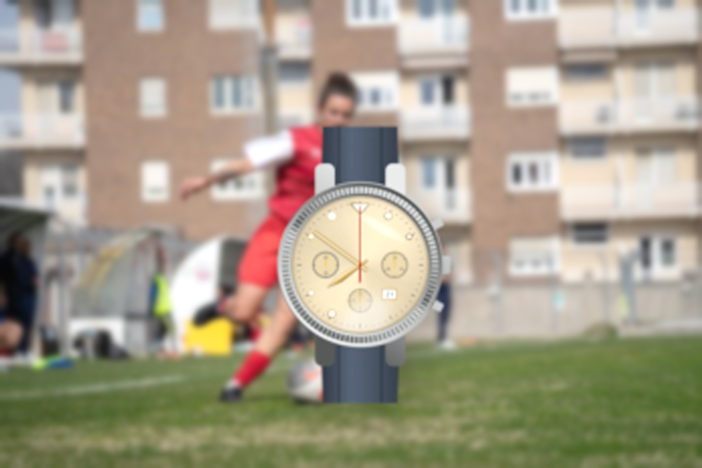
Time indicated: 7:51
